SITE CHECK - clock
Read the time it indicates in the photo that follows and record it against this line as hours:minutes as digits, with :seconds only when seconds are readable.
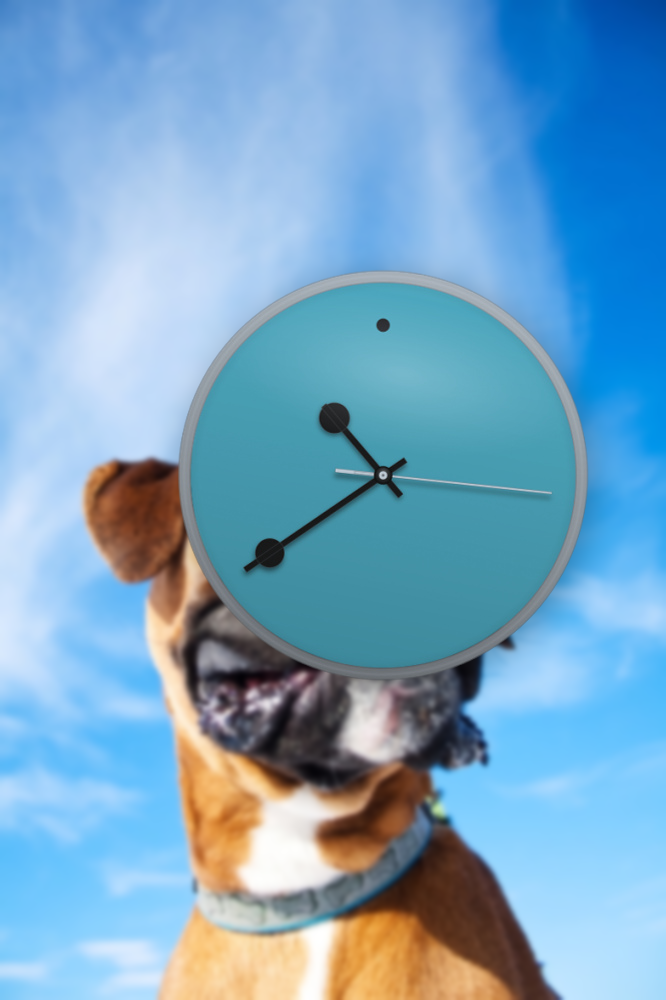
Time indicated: 10:39:16
